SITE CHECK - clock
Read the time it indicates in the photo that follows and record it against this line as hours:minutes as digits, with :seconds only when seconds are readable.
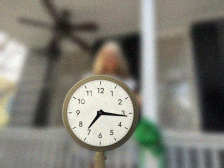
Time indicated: 7:16
